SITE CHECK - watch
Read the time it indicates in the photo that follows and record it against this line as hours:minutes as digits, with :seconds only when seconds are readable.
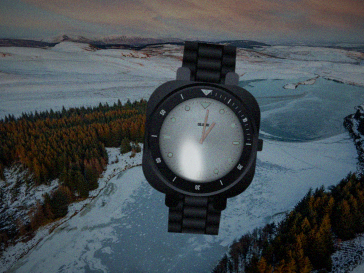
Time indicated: 1:01
